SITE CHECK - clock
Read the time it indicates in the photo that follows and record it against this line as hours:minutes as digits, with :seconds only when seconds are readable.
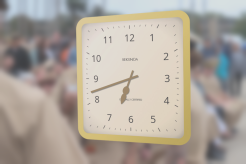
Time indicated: 6:42
